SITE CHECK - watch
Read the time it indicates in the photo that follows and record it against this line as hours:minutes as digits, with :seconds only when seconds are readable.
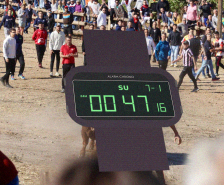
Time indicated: 0:47:16
